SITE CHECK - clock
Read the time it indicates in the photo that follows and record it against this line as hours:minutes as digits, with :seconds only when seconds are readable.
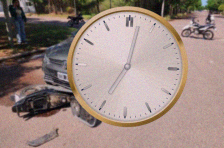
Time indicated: 7:02
